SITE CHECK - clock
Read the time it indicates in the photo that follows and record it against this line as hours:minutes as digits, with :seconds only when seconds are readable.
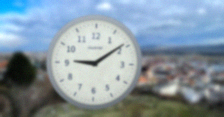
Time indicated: 9:09
